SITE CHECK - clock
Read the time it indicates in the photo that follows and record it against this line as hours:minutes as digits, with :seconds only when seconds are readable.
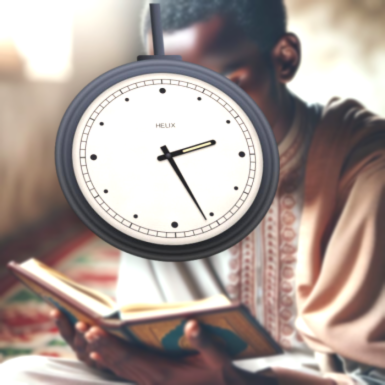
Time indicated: 2:26
